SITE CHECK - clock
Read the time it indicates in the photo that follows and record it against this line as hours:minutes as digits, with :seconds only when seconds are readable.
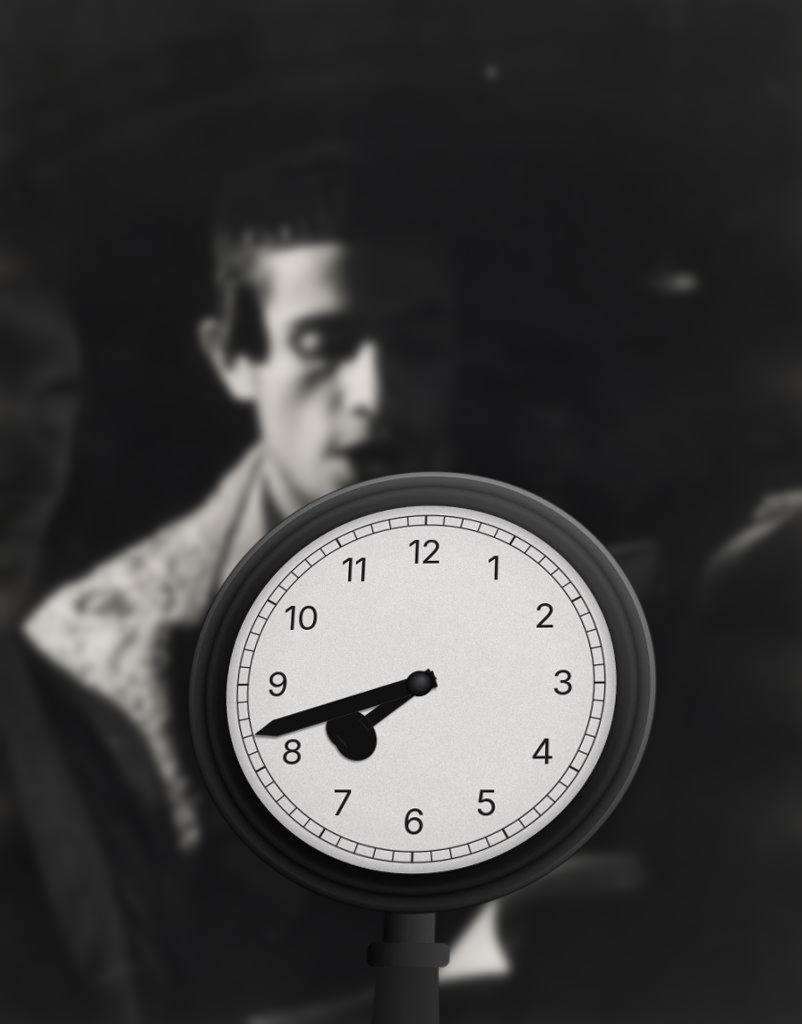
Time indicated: 7:42
